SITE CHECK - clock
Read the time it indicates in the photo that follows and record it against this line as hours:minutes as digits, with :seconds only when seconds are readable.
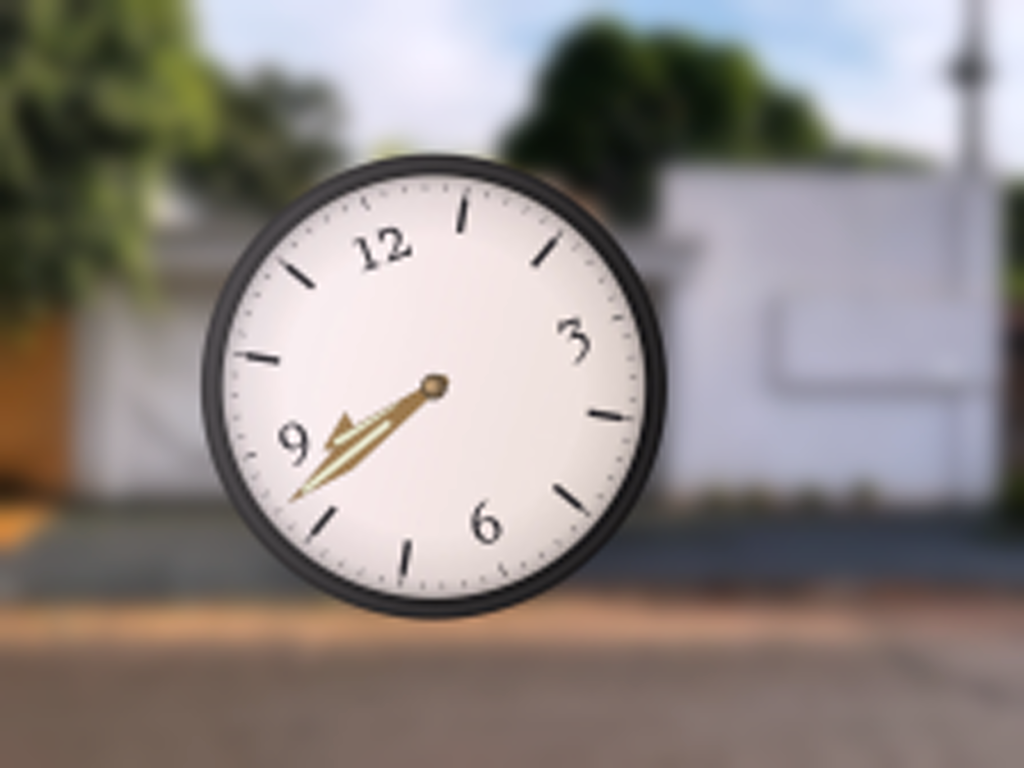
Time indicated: 8:42
